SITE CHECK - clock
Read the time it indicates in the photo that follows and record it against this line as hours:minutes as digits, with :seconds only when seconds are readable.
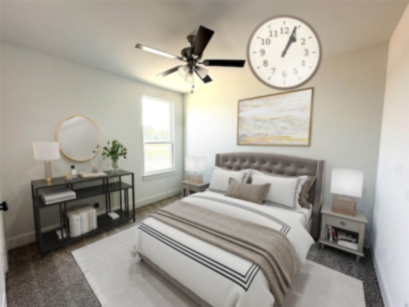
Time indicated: 1:04
